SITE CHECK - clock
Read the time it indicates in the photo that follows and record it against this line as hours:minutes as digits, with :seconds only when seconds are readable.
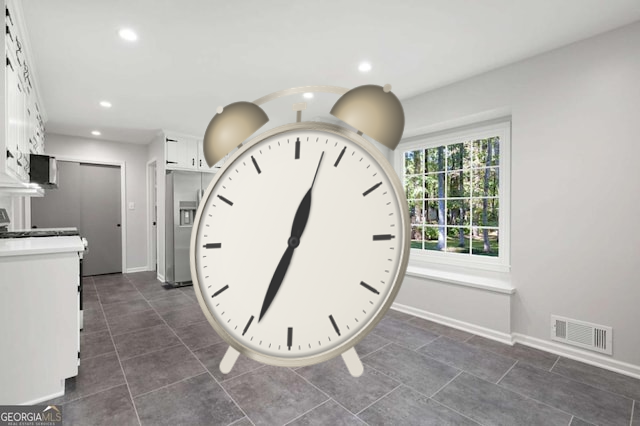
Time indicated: 12:34:03
